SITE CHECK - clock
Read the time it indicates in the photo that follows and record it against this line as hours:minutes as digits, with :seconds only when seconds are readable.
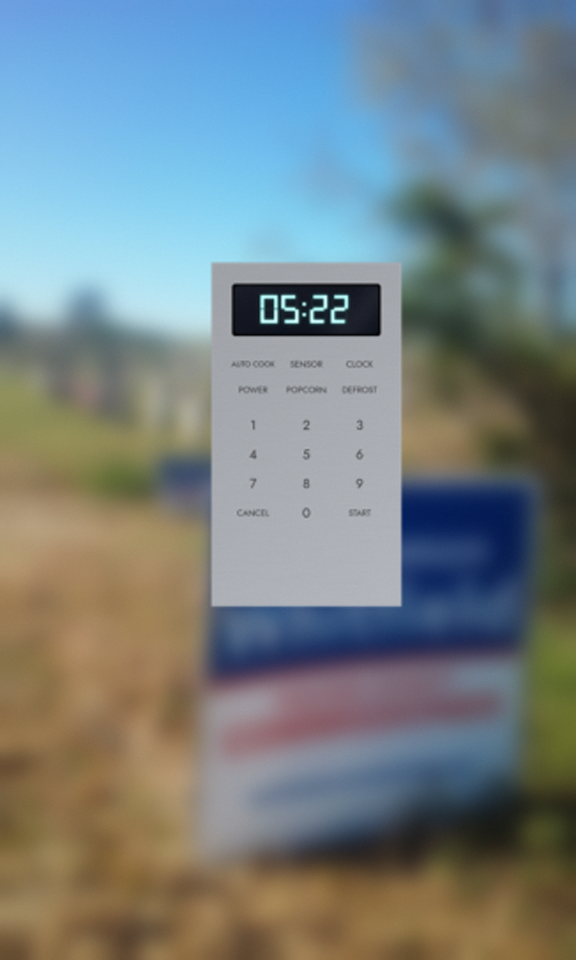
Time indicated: 5:22
